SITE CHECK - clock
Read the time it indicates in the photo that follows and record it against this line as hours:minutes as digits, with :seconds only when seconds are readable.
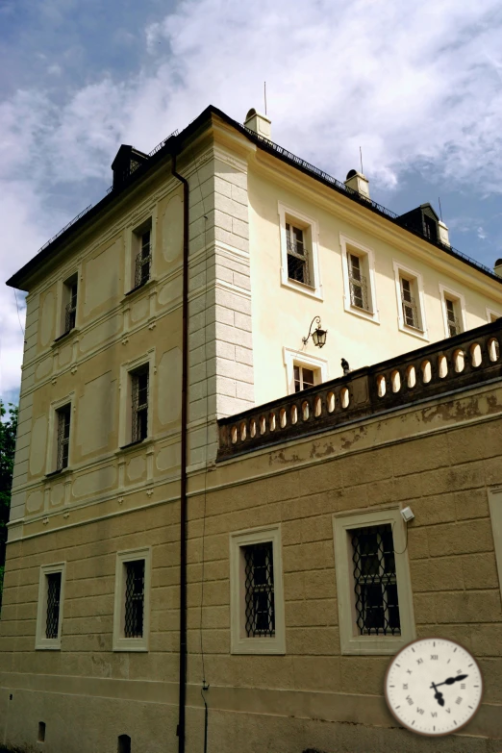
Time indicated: 5:12
